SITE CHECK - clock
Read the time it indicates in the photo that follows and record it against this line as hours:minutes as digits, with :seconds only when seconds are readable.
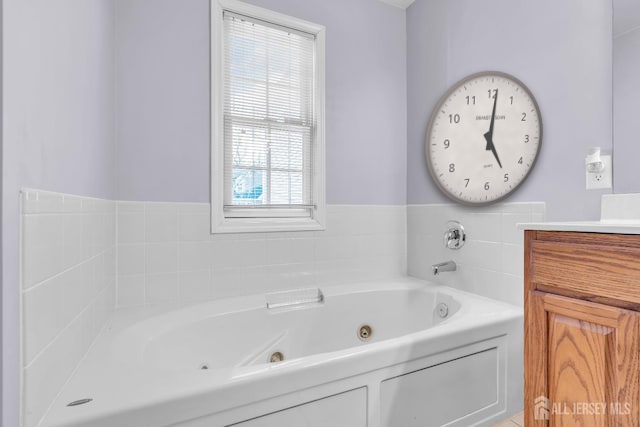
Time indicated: 5:01
